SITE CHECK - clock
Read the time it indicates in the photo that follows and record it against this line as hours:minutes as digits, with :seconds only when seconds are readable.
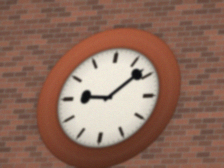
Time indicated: 9:08
